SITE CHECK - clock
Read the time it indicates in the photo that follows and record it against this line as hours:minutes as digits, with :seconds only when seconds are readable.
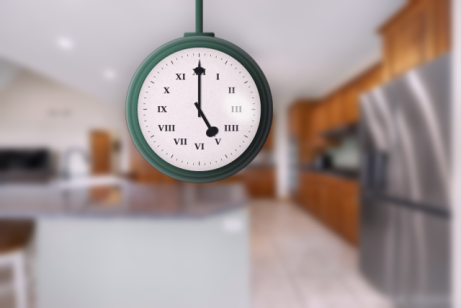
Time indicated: 5:00
